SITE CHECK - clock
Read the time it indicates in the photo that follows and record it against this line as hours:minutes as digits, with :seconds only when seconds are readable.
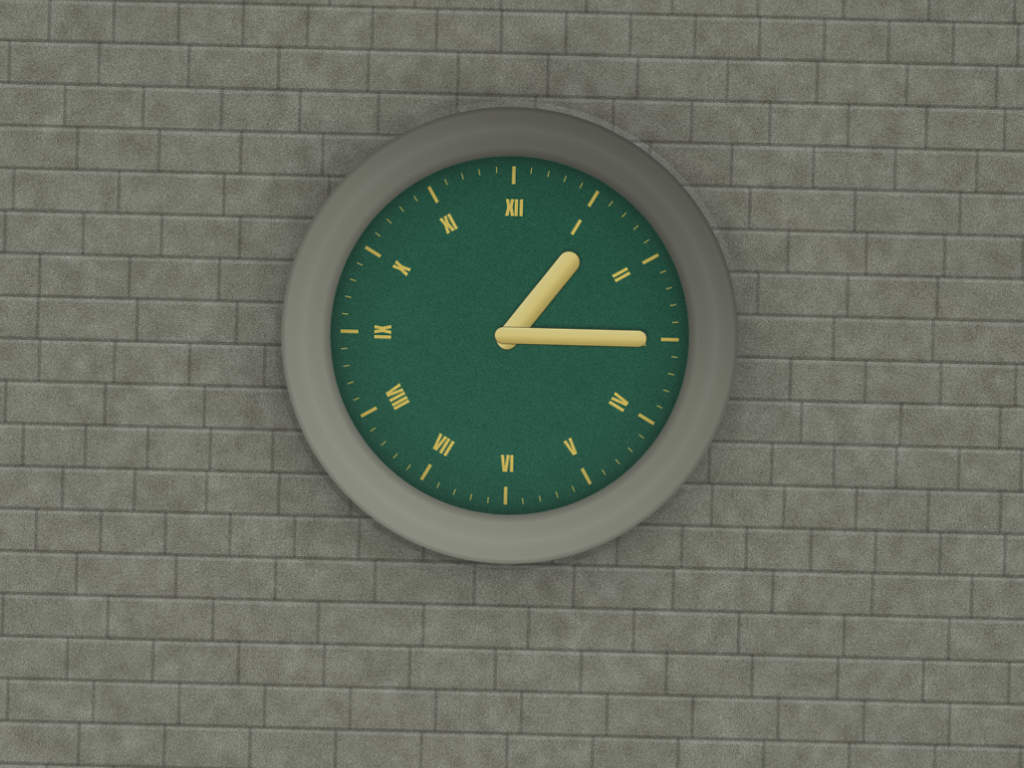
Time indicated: 1:15
